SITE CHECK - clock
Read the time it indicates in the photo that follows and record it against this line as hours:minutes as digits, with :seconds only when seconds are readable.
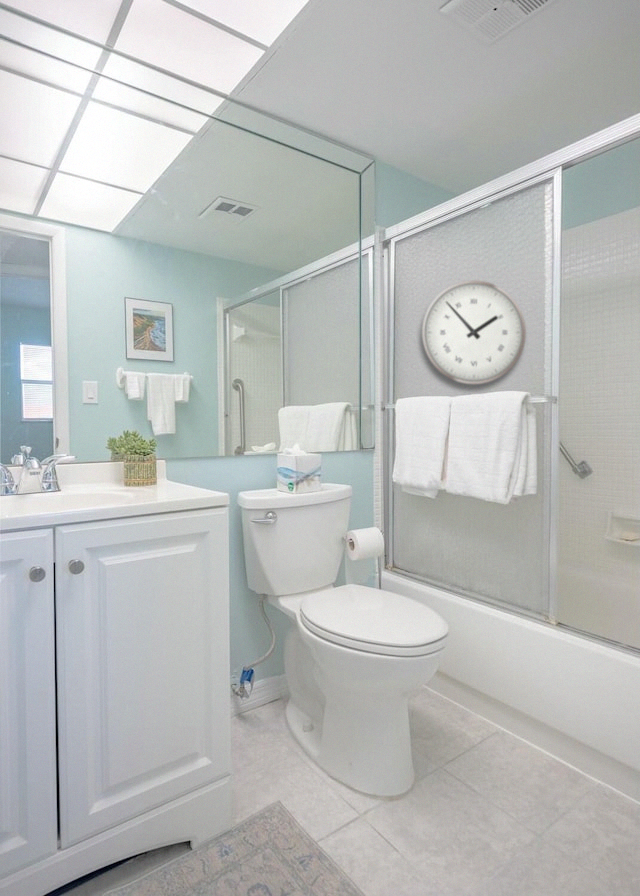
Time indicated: 1:53
